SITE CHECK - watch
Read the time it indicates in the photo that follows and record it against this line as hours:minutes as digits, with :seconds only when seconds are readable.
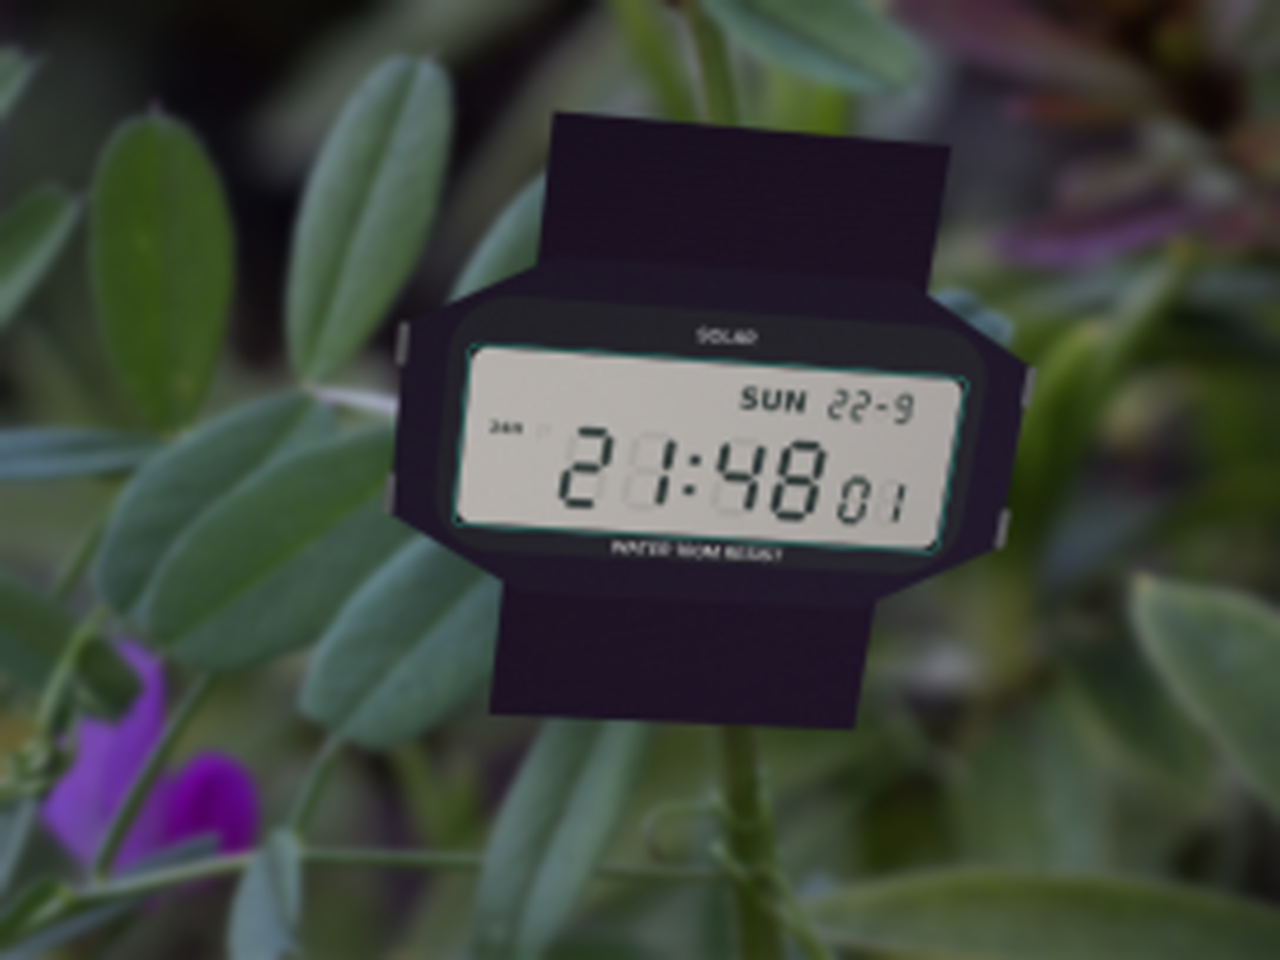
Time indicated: 21:48:01
